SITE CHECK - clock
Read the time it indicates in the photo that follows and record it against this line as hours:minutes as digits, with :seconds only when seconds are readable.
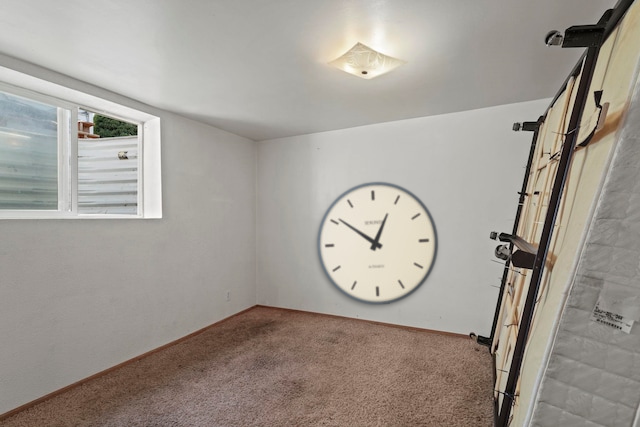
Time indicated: 12:51
